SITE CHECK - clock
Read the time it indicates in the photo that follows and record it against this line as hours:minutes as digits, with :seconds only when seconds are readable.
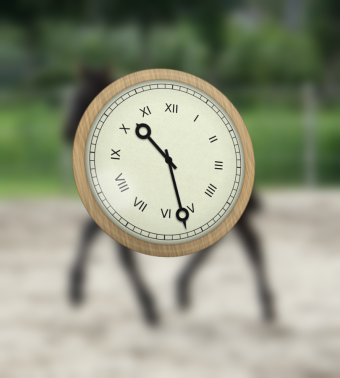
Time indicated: 10:27
